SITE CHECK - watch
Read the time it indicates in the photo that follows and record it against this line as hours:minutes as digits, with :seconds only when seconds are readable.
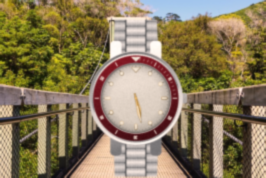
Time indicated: 5:28
